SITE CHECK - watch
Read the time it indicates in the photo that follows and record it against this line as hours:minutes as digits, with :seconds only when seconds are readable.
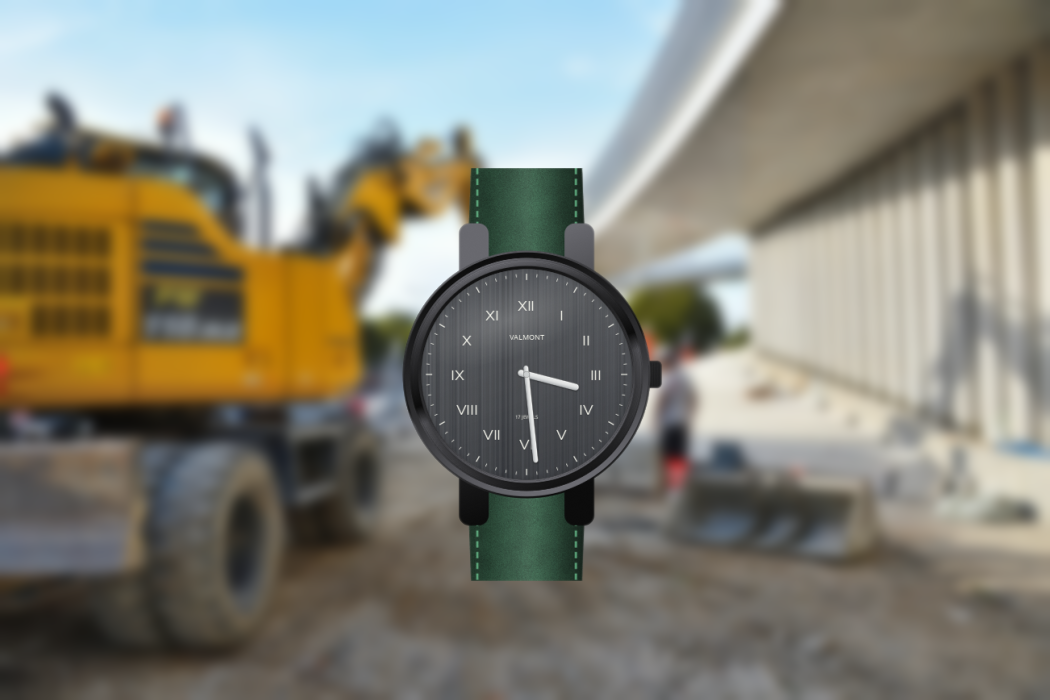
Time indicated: 3:29
